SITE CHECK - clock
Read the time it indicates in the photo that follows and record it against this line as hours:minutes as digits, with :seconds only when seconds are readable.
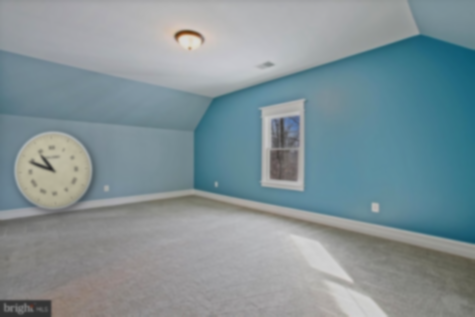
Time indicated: 10:49
